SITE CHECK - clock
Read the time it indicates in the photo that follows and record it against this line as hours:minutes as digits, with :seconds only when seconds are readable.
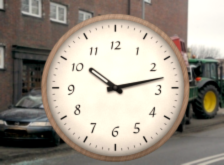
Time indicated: 10:13
